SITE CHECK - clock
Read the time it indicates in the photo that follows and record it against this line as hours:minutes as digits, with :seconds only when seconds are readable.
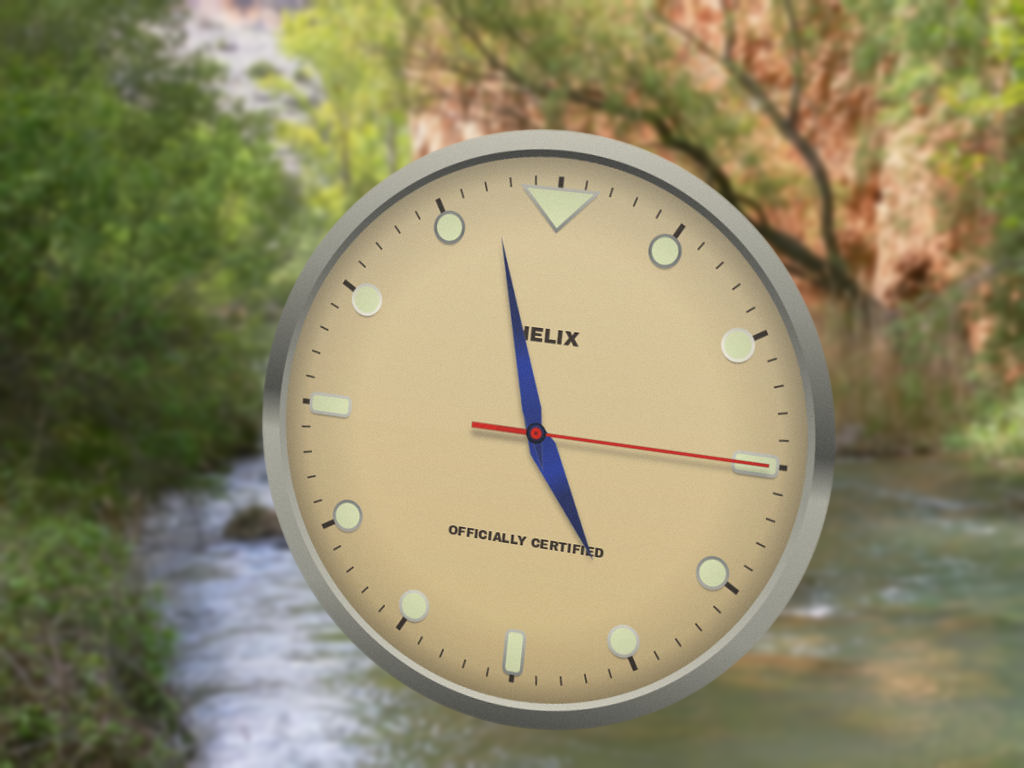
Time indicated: 4:57:15
